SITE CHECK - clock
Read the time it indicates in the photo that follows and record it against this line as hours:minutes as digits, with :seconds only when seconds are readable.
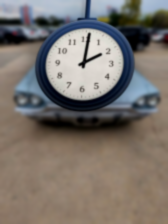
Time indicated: 2:01
